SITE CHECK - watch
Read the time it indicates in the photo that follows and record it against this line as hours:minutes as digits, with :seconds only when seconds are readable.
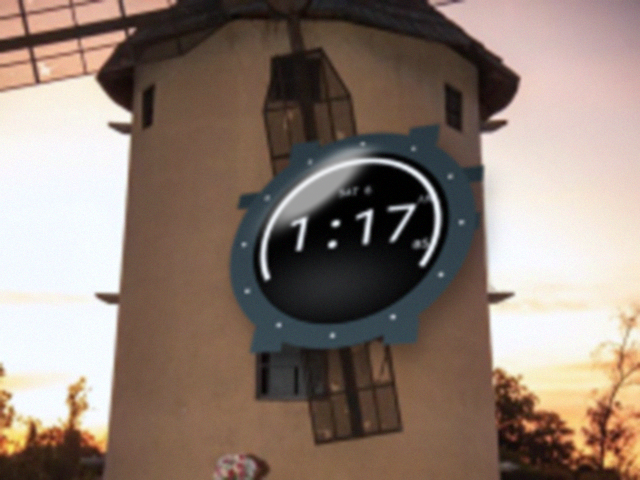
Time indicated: 1:17
